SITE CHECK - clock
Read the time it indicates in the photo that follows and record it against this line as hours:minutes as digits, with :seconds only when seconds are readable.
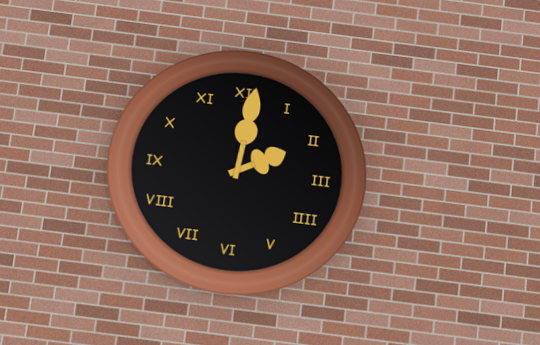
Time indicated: 2:01
